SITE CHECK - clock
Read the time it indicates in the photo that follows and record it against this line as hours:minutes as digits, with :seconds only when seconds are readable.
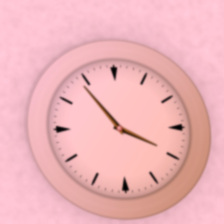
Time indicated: 3:54
